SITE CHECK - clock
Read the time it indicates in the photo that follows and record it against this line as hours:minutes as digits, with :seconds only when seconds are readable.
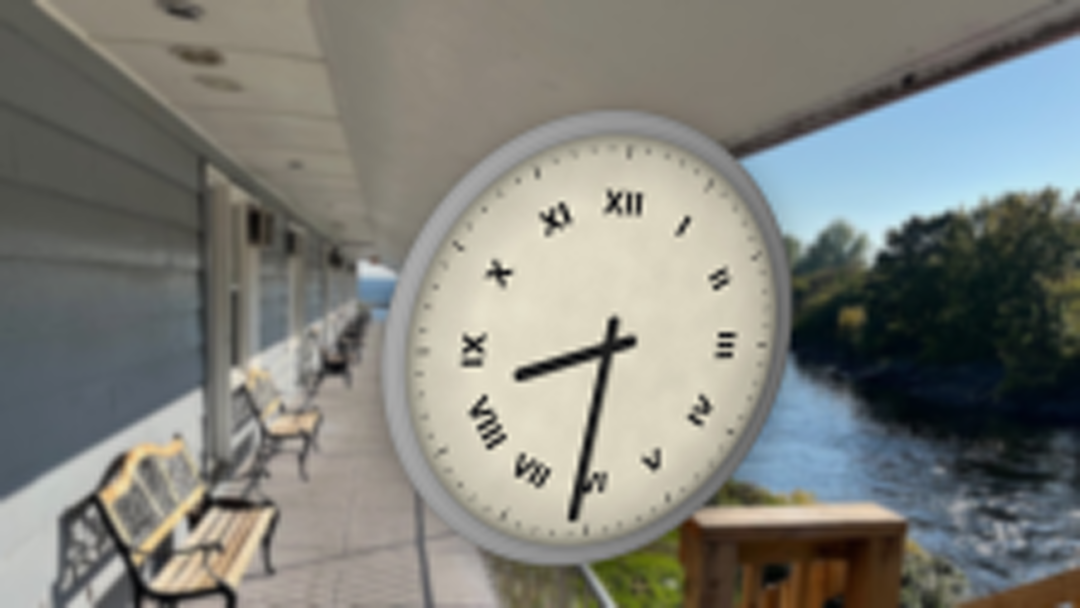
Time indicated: 8:31
